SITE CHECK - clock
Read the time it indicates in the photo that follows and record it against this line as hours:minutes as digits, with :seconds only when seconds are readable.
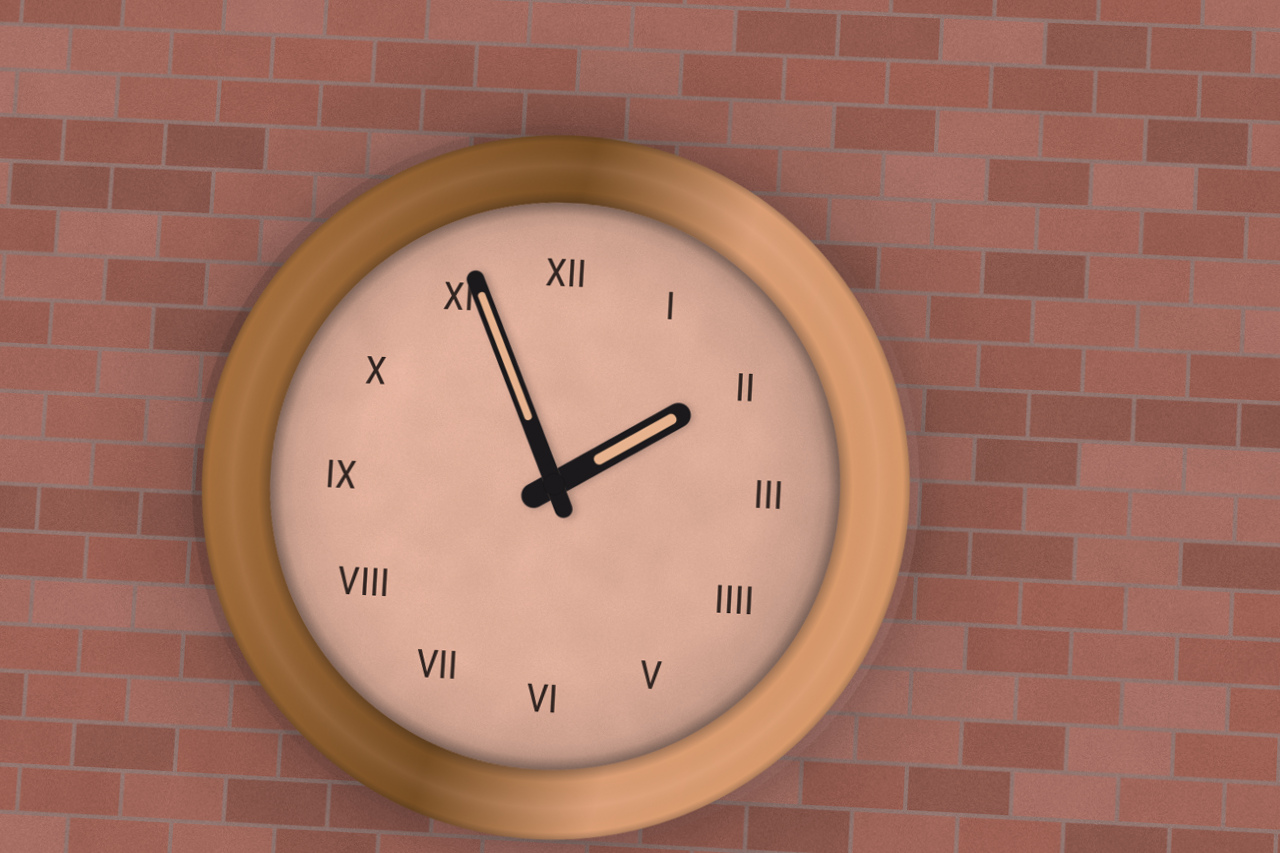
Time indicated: 1:56
